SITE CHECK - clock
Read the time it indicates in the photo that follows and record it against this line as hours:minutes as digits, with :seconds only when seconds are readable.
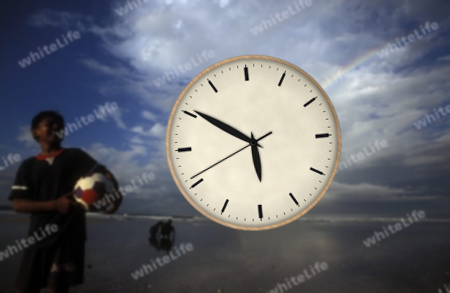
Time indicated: 5:50:41
